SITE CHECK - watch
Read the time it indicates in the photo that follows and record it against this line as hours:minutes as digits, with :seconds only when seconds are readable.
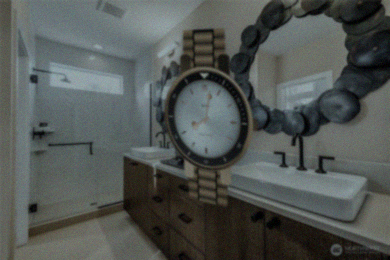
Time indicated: 8:02
